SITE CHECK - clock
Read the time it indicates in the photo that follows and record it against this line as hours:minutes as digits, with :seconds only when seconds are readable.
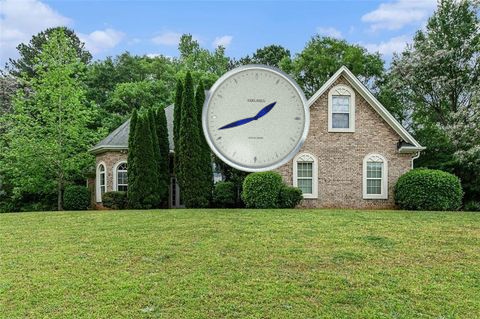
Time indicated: 1:42
